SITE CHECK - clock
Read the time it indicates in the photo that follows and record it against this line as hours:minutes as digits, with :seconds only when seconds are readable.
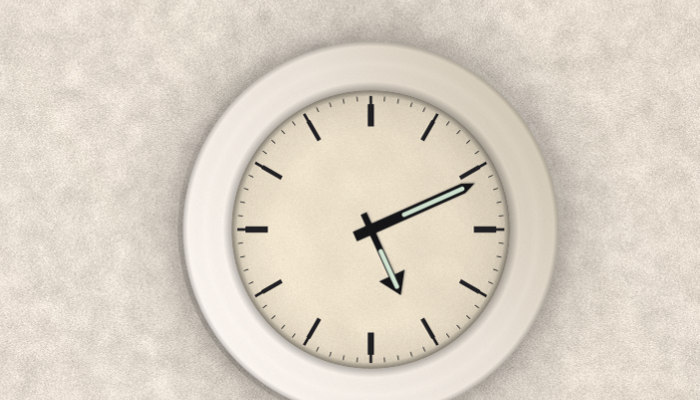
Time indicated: 5:11
